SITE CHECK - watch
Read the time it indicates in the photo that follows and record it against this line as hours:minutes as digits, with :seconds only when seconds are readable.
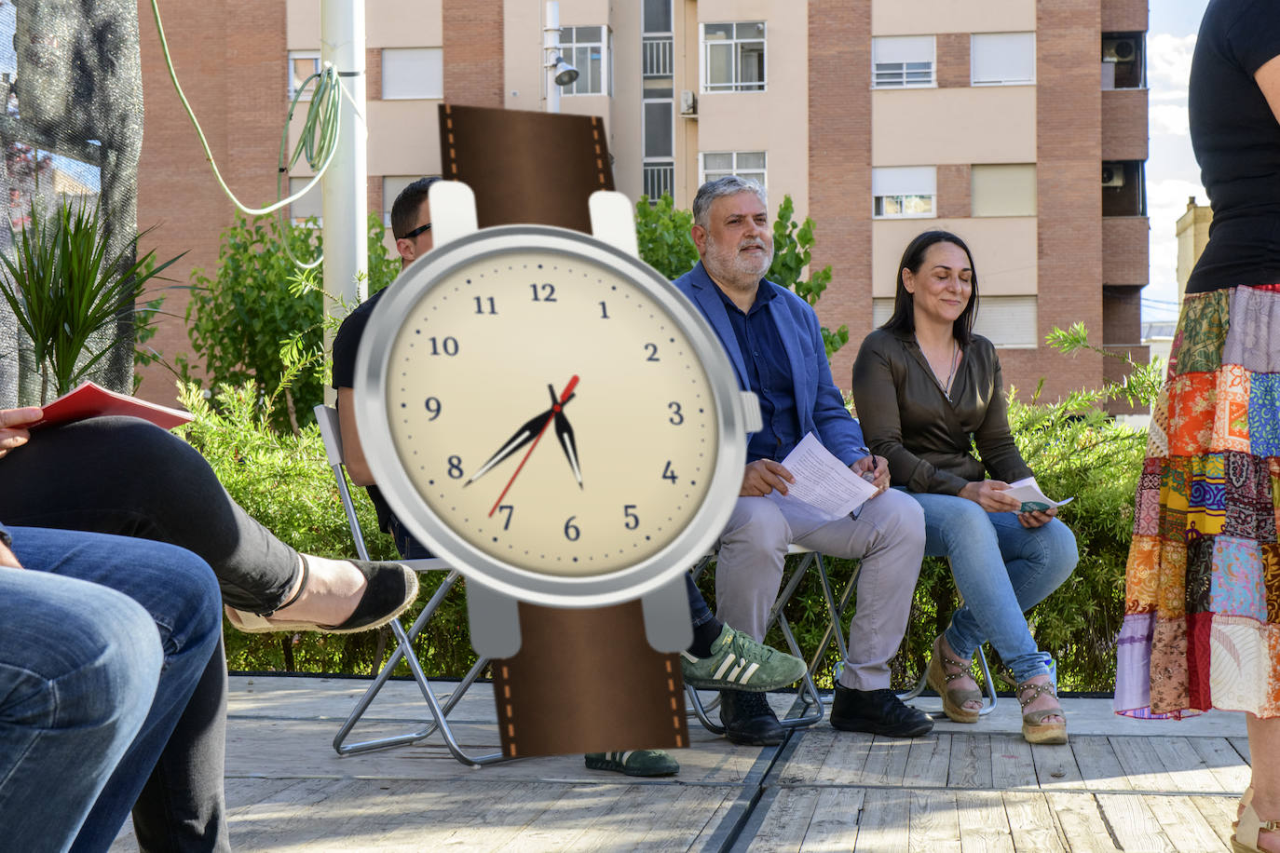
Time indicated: 5:38:36
